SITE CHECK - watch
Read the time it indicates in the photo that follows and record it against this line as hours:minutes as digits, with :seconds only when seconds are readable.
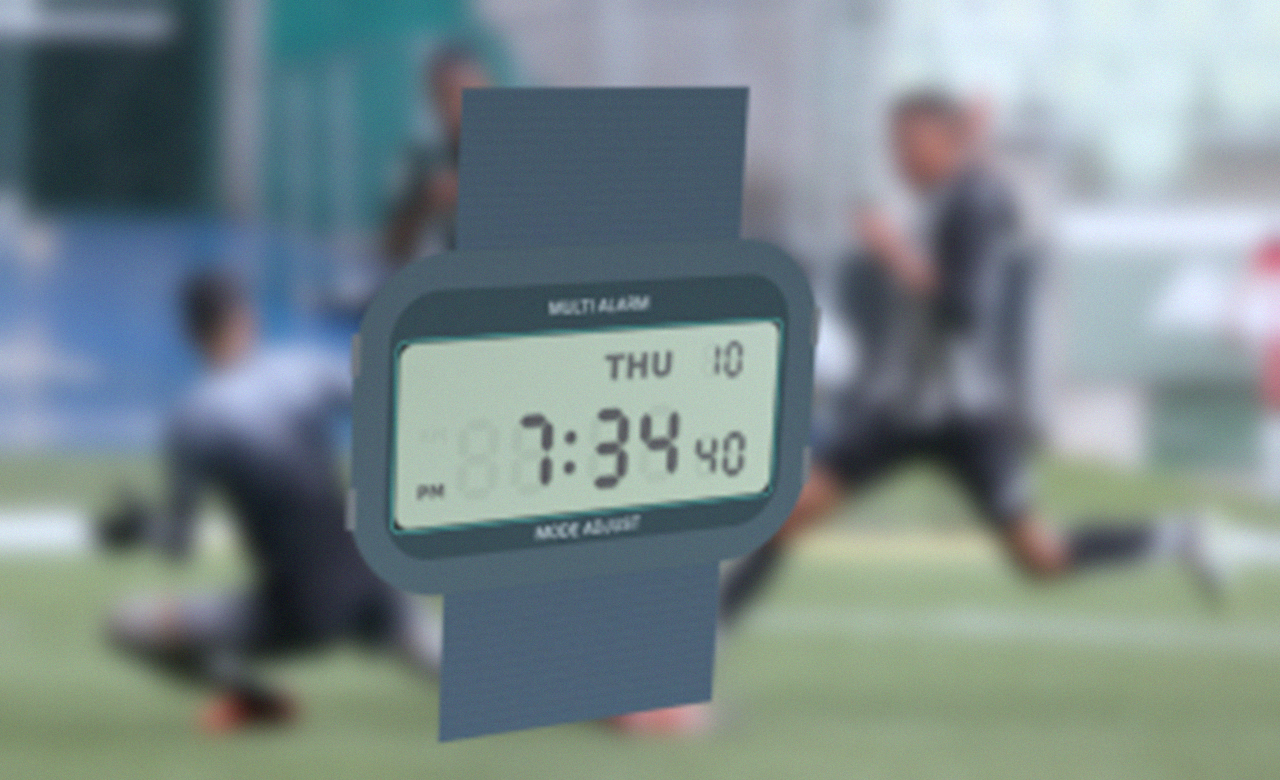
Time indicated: 7:34:40
